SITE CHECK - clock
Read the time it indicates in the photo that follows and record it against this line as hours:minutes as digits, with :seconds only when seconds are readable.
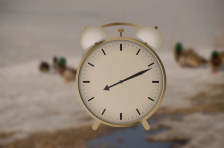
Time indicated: 8:11
